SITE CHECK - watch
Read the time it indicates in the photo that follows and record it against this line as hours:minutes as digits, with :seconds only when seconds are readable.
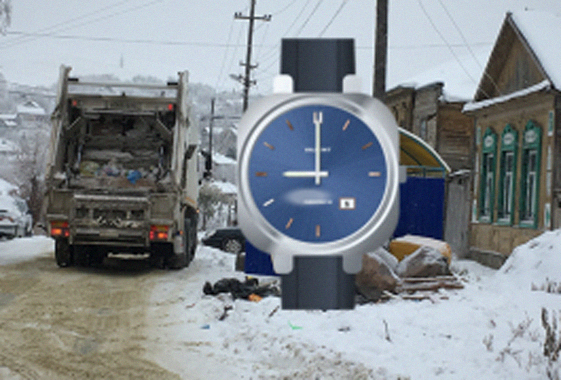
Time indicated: 9:00
